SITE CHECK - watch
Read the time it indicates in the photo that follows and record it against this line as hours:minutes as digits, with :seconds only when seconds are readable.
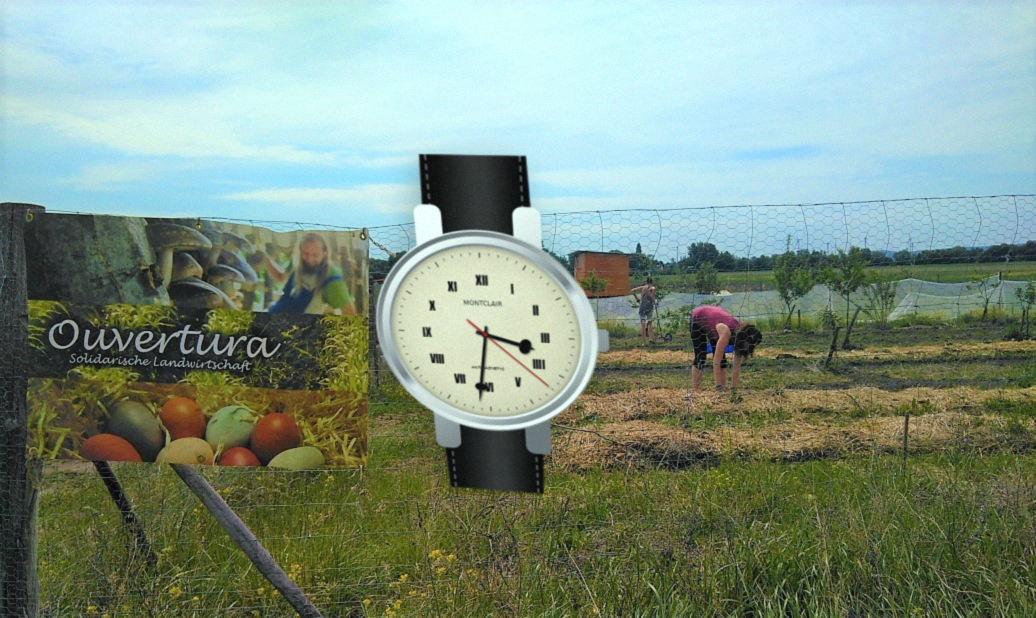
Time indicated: 3:31:22
